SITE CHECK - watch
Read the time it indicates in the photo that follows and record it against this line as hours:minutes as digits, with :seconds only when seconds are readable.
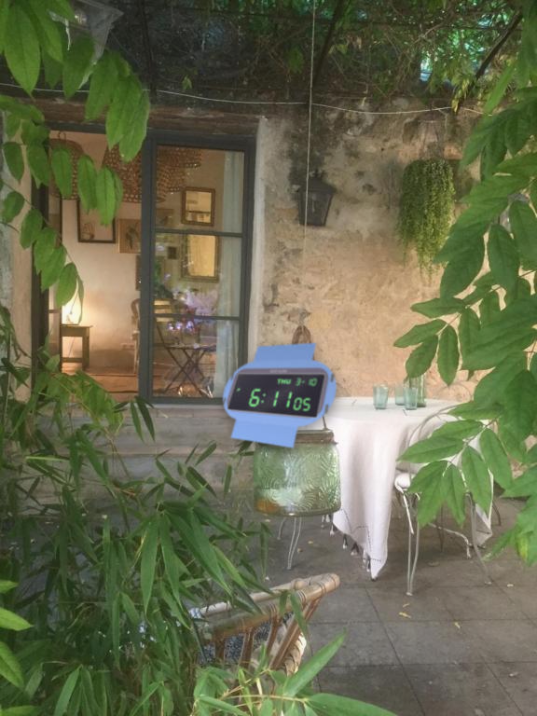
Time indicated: 6:11:05
